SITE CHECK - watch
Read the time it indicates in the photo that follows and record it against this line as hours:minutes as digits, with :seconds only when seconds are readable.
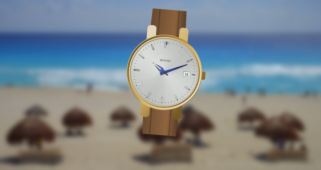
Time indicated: 10:11
